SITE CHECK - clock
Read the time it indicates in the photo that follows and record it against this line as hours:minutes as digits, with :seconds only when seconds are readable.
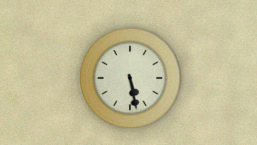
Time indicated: 5:28
